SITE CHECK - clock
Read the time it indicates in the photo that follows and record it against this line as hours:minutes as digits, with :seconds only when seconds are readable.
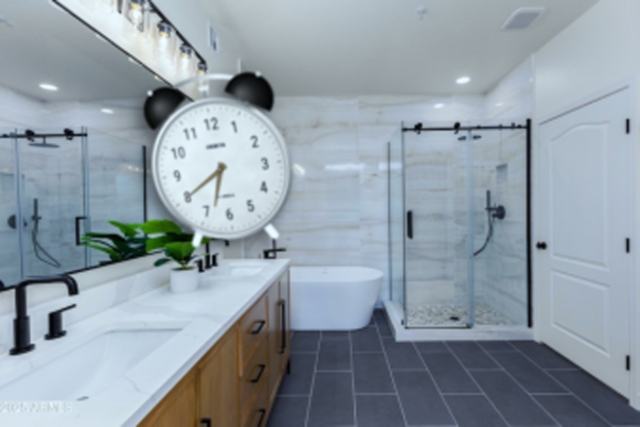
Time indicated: 6:40
